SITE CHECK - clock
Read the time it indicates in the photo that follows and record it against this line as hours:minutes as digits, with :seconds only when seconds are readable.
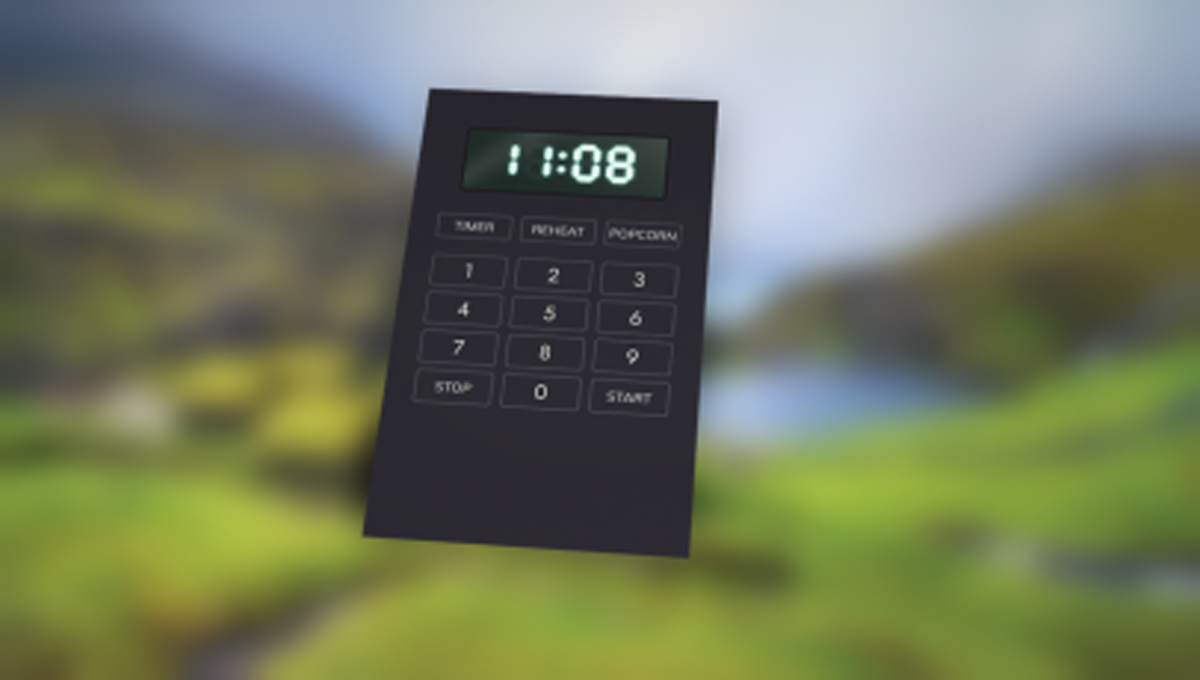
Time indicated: 11:08
